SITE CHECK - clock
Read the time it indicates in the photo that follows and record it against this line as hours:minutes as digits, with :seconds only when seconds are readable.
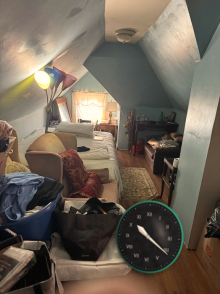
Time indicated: 10:21
